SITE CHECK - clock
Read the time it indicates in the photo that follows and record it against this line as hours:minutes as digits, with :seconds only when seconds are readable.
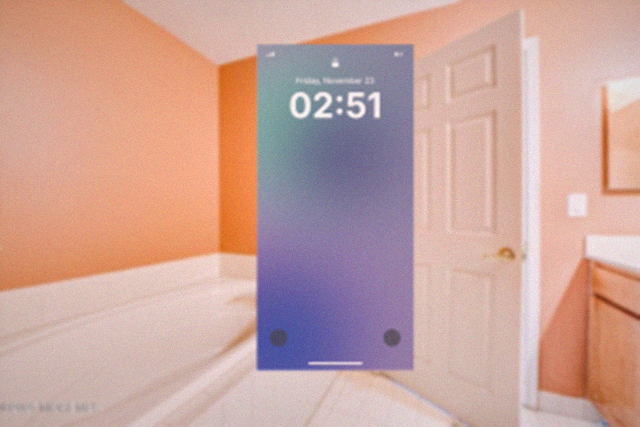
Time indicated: 2:51
